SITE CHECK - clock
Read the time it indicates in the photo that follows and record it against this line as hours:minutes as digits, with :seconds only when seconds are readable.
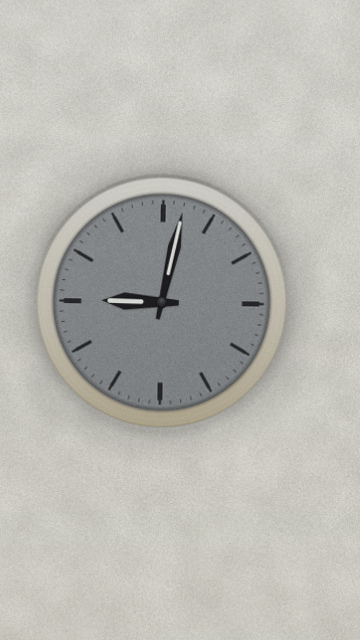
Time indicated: 9:02
